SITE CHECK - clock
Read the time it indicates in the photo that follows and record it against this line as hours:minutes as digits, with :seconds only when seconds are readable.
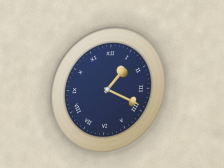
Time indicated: 1:19
